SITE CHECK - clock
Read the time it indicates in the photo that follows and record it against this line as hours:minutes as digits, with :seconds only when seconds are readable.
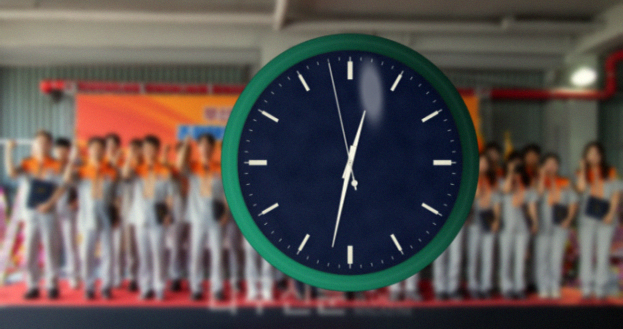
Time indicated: 12:31:58
